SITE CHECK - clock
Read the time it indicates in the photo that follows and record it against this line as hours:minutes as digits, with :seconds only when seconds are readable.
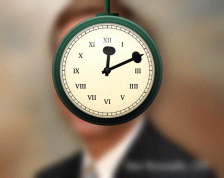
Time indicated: 12:11
